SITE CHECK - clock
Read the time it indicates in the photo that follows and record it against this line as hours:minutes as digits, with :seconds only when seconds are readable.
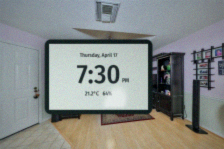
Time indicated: 7:30
